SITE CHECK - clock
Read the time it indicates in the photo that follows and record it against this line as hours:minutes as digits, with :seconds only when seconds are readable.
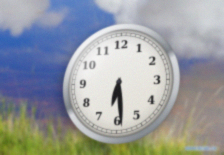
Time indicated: 6:29
